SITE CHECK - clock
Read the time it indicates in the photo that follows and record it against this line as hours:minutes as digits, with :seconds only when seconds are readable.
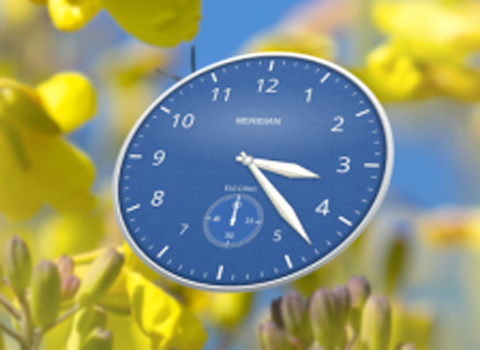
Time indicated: 3:23
